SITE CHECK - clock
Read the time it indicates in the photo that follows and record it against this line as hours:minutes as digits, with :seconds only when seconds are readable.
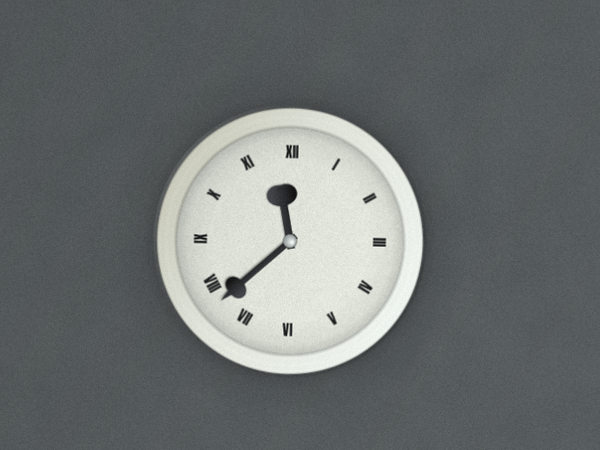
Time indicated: 11:38
